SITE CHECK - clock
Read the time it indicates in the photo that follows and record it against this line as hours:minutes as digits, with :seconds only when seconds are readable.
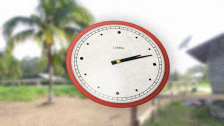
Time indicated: 2:12
